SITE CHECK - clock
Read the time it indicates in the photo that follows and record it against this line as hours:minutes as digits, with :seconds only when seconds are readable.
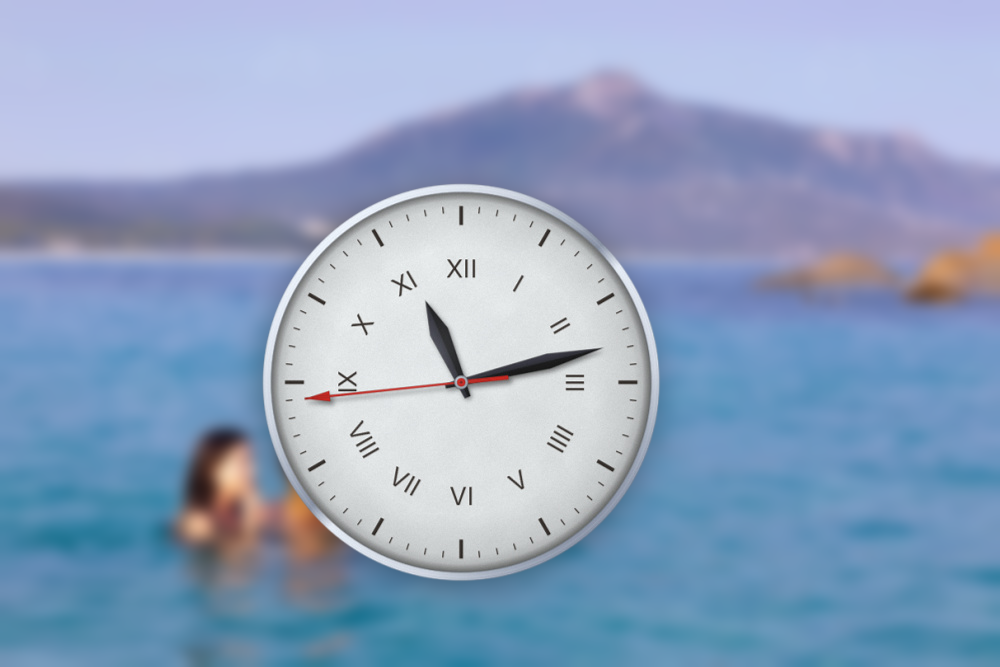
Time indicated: 11:12:44
